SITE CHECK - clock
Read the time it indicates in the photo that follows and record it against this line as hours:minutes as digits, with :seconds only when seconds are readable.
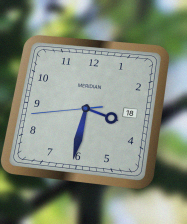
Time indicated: 3:30:43
